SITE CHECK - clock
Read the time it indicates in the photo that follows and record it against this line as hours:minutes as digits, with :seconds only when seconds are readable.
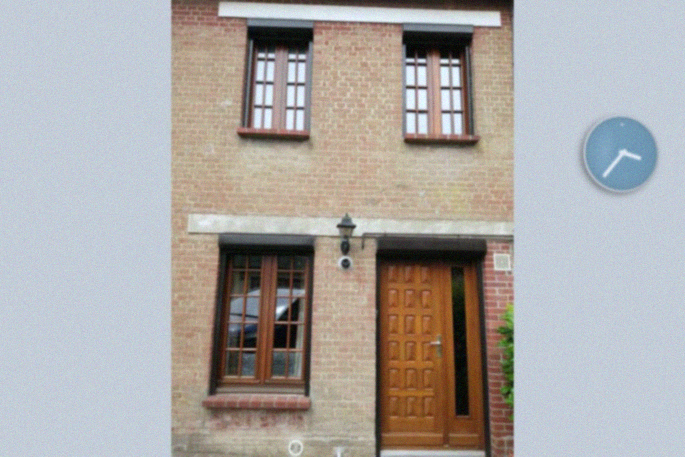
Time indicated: 3:37
